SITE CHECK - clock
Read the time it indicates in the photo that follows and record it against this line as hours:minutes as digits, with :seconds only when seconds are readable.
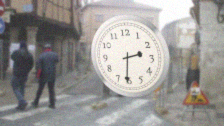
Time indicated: 2:31
